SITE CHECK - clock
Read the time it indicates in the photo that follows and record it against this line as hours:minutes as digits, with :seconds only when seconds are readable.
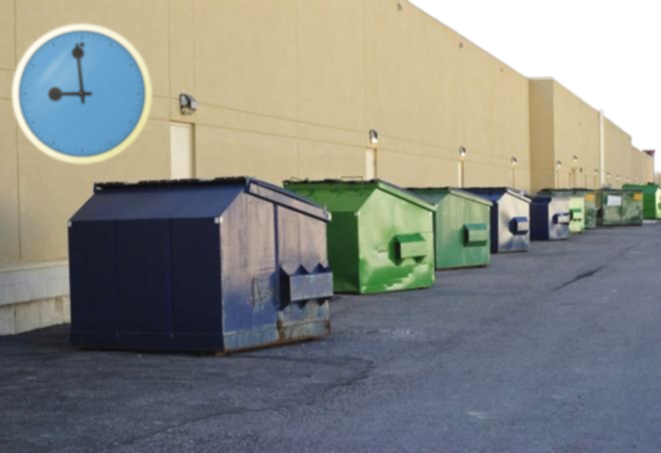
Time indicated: 8:59
